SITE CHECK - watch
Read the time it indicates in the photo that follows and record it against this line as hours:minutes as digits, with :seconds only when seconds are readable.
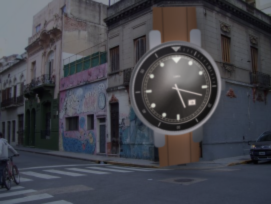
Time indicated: 5:18
